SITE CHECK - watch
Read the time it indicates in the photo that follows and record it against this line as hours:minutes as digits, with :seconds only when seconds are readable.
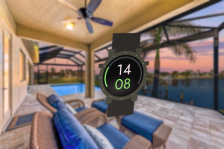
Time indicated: 14:08
